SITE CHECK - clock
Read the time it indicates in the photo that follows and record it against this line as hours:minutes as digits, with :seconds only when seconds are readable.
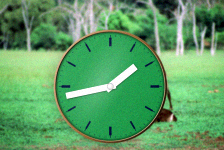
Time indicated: 1:43
